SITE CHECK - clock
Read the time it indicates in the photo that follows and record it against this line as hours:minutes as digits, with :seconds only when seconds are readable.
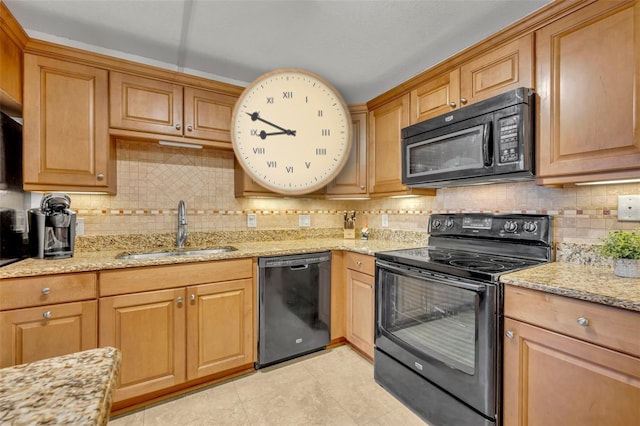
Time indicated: 8:49
